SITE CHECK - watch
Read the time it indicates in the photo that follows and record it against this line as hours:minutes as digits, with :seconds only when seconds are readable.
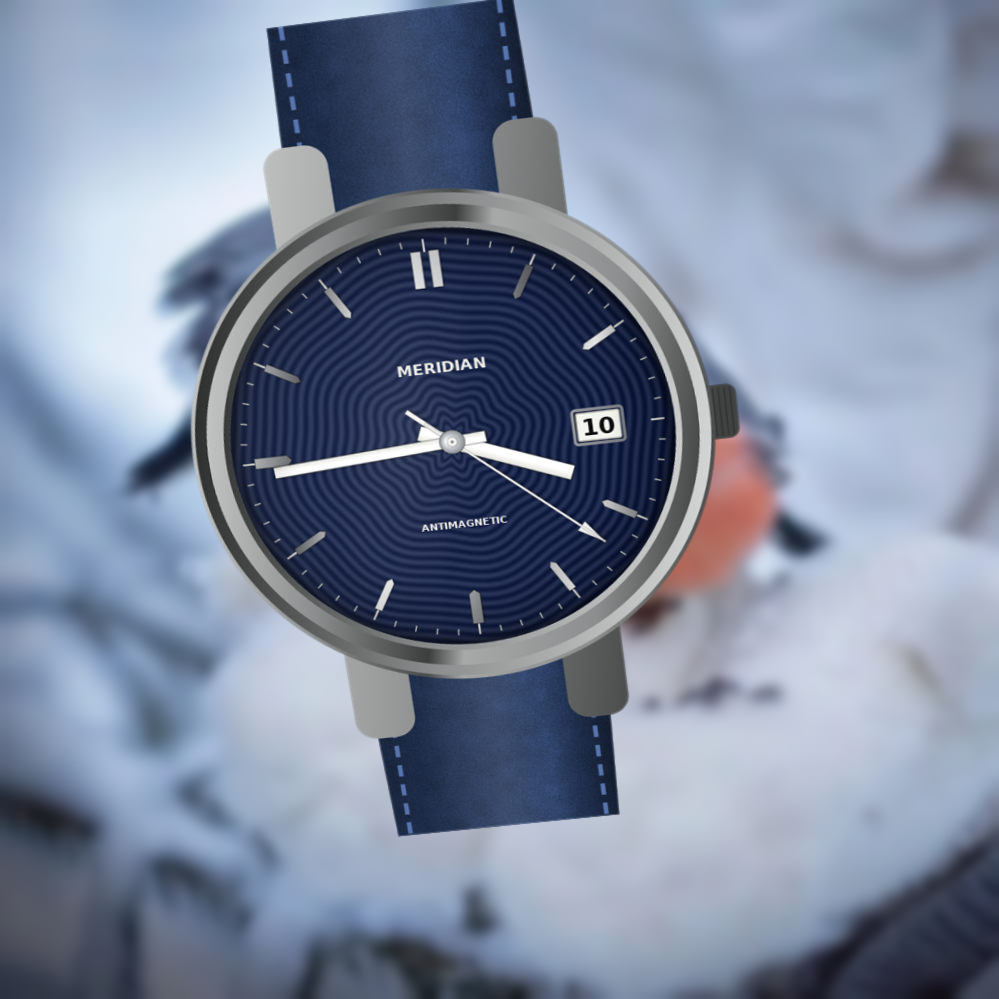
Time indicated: 3:44:22
